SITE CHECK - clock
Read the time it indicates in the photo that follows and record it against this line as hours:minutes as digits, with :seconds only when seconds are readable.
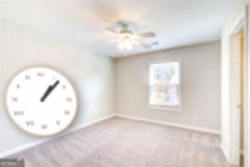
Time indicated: 1:07
